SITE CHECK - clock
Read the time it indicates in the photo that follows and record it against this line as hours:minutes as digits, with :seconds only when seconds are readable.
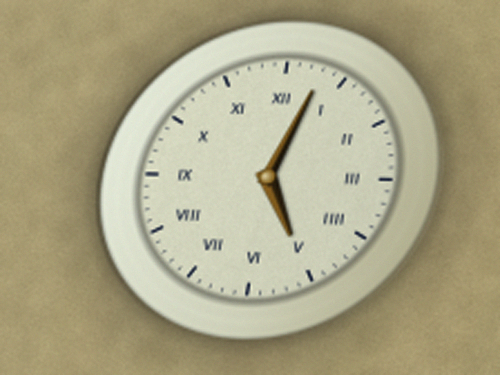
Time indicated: 5:03
